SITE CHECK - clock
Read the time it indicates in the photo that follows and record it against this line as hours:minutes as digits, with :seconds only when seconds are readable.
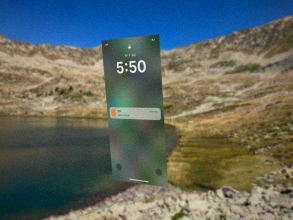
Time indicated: 5:50
